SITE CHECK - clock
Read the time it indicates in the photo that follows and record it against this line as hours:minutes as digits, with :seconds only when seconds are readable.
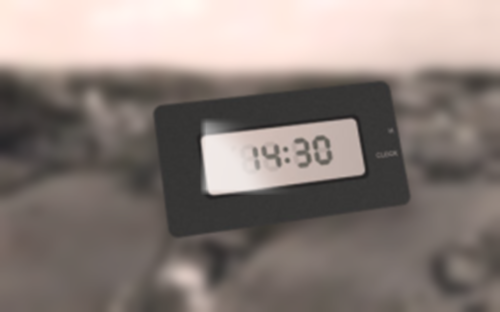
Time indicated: 14:30
